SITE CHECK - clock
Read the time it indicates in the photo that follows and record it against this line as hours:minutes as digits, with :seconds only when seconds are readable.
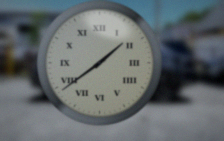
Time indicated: 1:39
